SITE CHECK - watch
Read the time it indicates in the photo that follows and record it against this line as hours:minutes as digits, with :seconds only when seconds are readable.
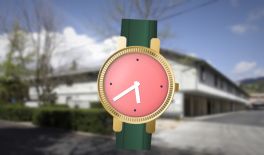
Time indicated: 5:39
